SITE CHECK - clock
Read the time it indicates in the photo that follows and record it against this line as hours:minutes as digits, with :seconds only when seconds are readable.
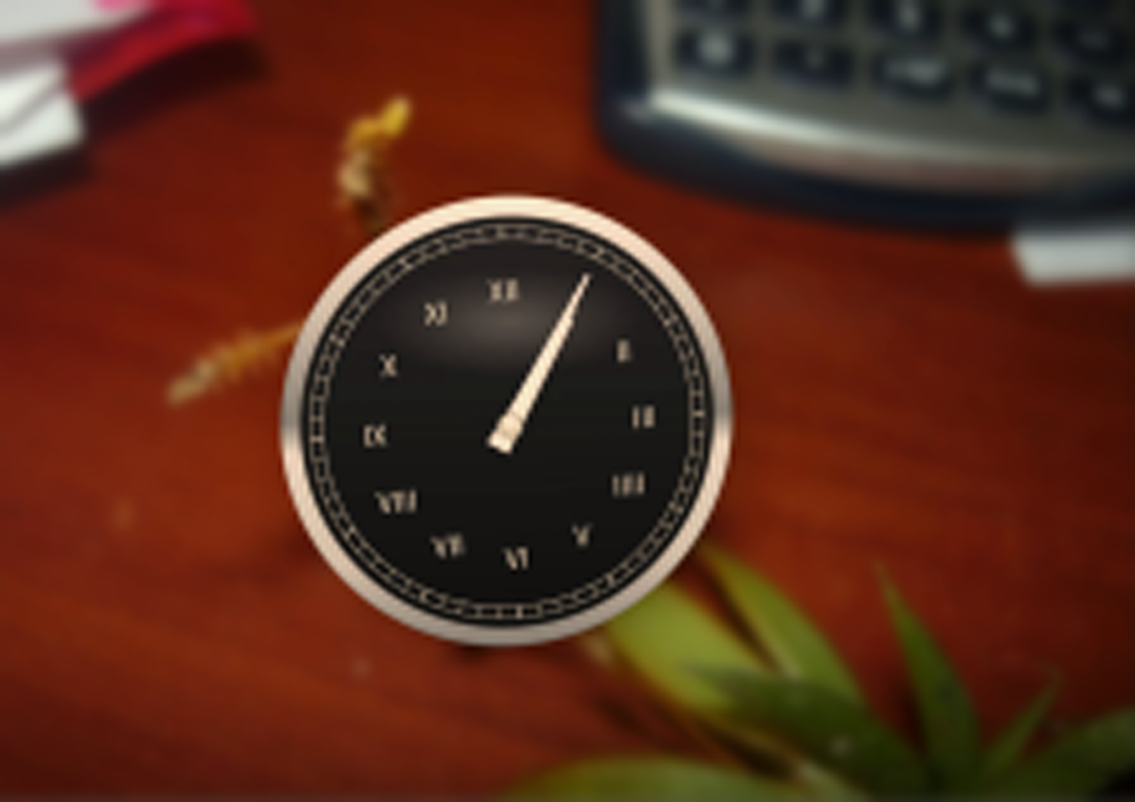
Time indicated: 1:05
